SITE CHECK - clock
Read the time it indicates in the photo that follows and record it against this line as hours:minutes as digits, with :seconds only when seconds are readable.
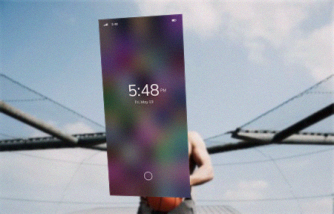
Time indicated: 5:48
